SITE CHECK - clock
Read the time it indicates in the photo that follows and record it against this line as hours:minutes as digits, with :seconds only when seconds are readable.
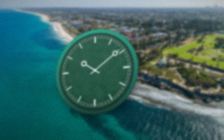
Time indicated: 10:09
